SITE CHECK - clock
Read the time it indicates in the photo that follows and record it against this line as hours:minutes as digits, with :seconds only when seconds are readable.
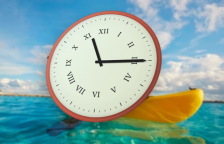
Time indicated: 11:15
